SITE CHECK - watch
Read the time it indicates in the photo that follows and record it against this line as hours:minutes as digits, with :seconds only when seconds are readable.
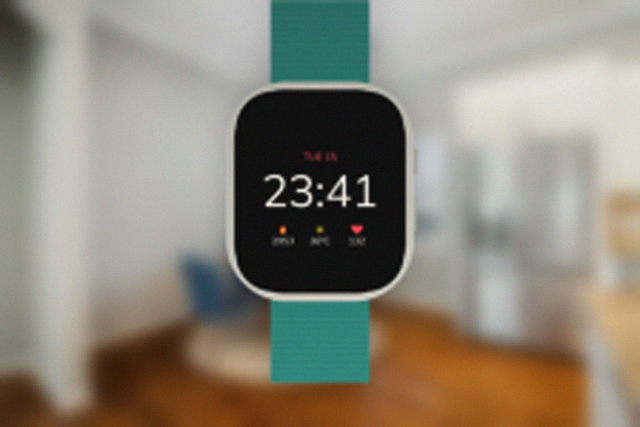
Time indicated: 23:41
